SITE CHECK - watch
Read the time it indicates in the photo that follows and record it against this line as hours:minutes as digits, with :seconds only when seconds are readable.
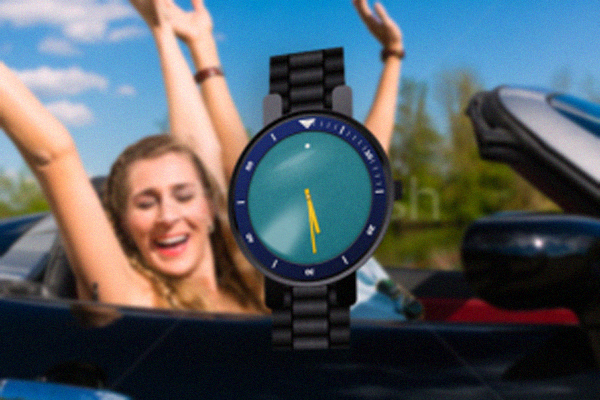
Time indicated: 5:29
